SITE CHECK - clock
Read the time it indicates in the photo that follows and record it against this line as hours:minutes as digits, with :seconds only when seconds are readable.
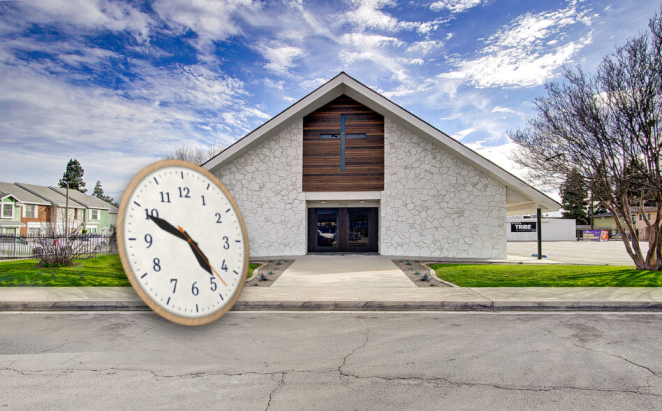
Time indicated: 4:49:23
